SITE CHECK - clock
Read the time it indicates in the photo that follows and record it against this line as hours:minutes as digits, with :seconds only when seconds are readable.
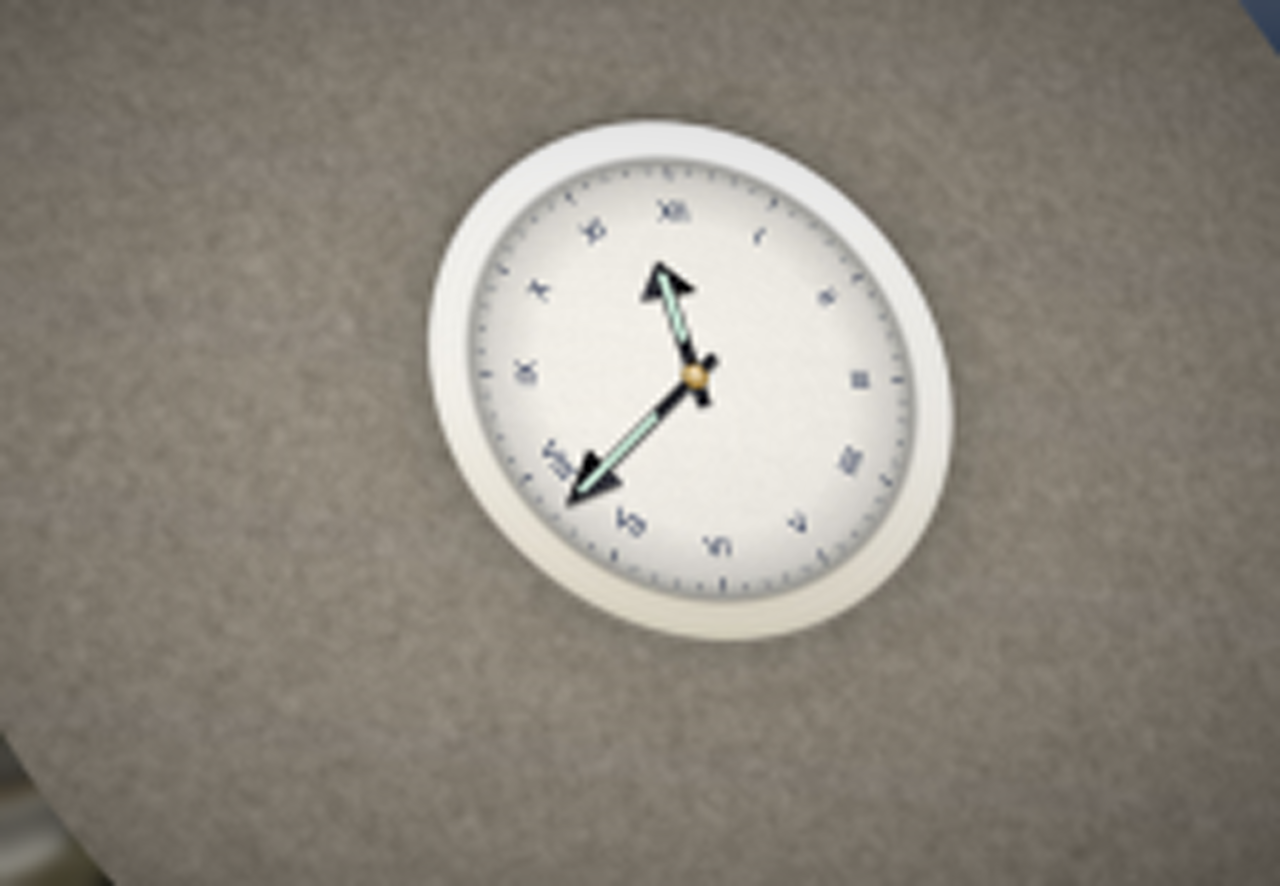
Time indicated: 11:38
